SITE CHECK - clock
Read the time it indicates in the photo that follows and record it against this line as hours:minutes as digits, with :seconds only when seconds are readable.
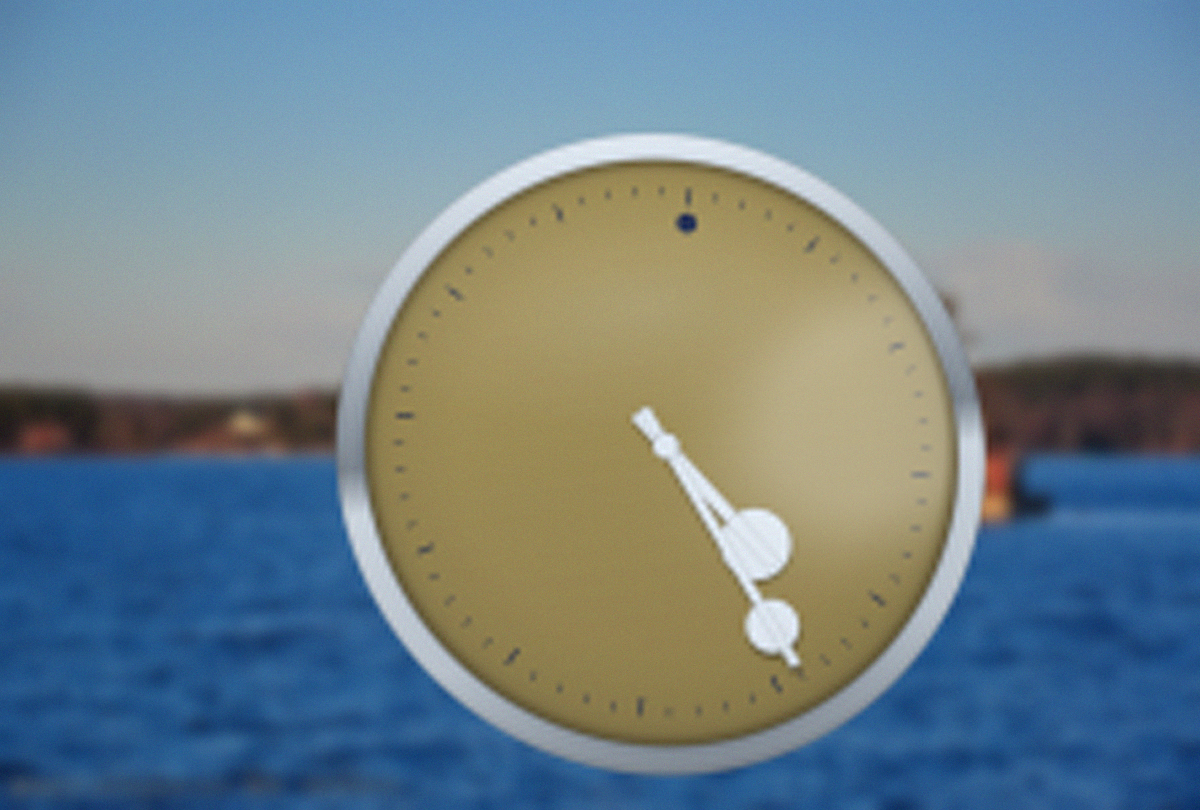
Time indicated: 4:24
